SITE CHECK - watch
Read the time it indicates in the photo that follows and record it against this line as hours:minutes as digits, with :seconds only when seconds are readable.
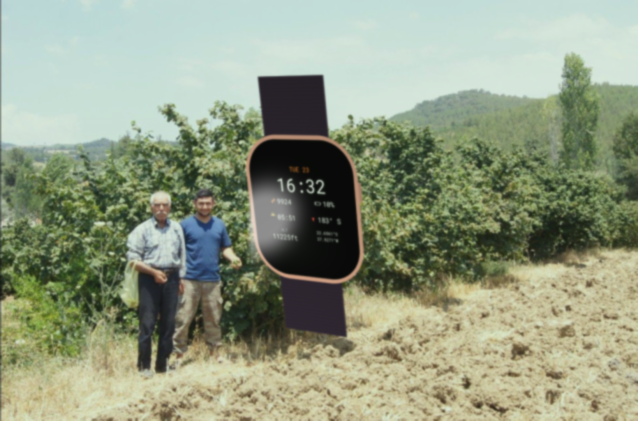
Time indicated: 16:32
